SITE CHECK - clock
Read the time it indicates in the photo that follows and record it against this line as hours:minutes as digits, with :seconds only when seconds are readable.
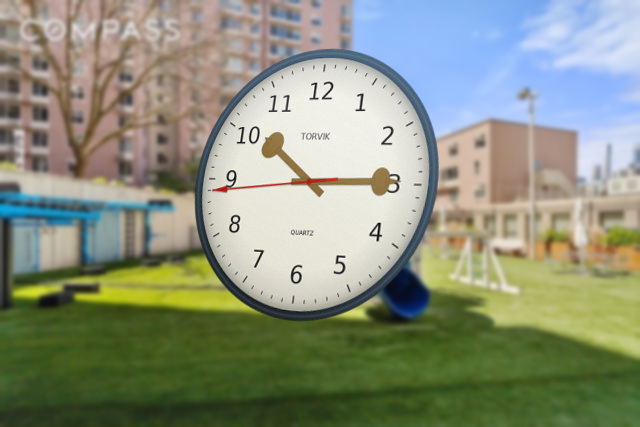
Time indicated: 10:14:44
